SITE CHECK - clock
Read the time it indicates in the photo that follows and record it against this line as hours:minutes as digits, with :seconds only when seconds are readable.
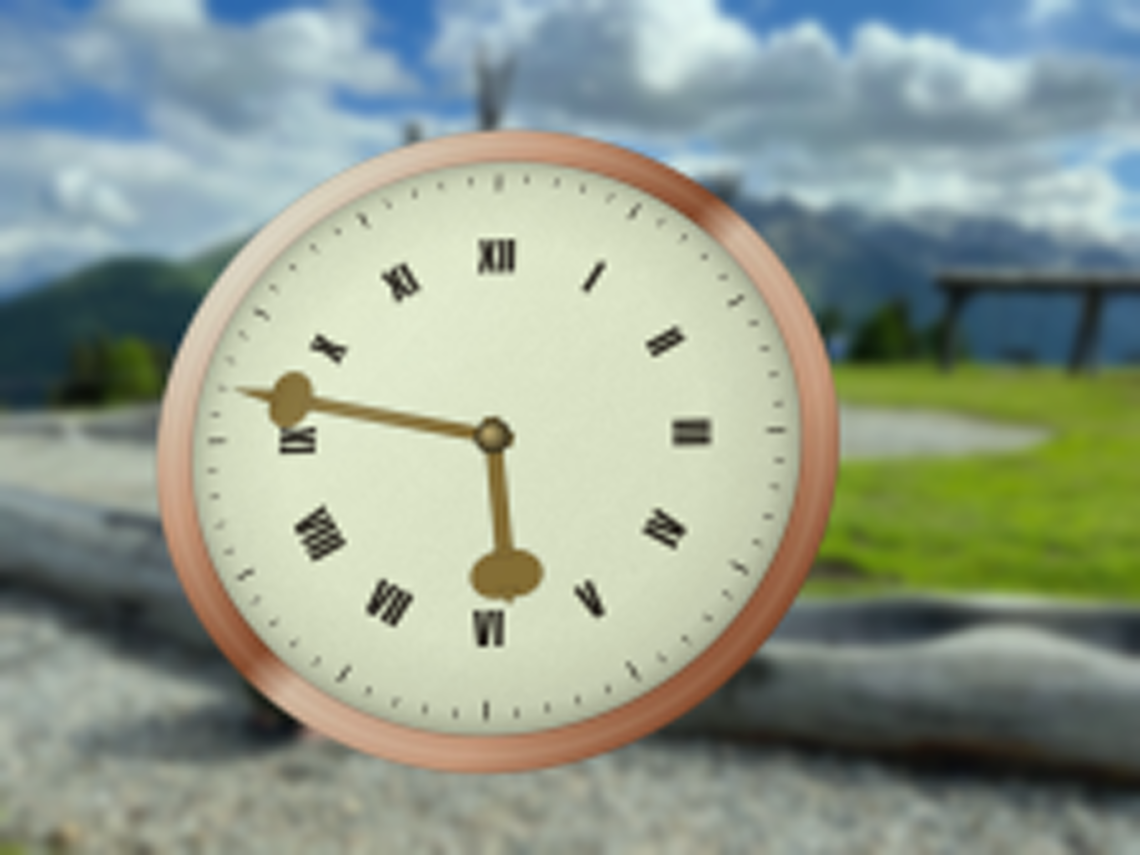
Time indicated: 5:47
